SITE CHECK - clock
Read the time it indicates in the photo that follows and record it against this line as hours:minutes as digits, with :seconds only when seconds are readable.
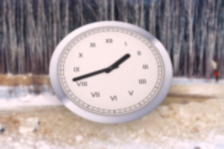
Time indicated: 1:42
